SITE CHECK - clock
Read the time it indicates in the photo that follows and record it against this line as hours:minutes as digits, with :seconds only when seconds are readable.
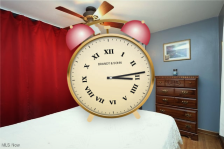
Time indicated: 3:14
